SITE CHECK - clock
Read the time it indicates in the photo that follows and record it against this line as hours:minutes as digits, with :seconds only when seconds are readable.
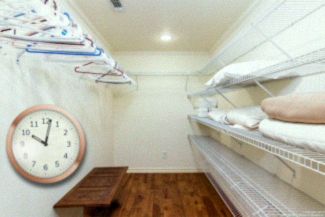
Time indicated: 10:02
